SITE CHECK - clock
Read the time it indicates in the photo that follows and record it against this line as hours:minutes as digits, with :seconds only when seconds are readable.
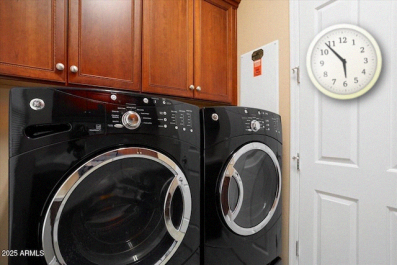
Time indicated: 5:53
